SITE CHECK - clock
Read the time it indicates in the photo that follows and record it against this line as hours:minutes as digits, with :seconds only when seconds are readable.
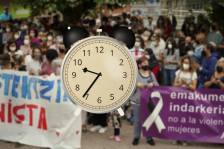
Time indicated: 9:36
